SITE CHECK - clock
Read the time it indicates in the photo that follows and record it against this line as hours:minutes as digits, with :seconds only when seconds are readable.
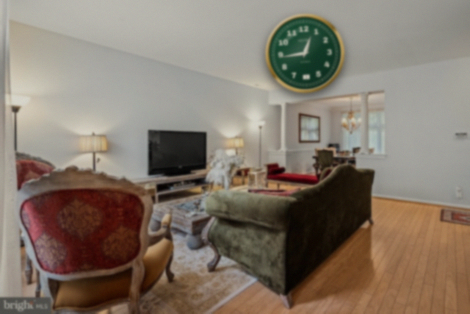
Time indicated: 12:44
